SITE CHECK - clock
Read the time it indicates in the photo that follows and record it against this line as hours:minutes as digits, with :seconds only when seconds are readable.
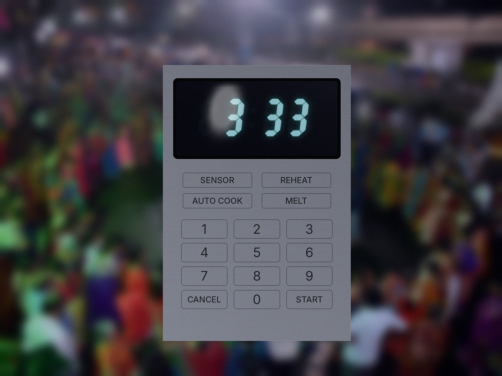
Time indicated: 3:33
